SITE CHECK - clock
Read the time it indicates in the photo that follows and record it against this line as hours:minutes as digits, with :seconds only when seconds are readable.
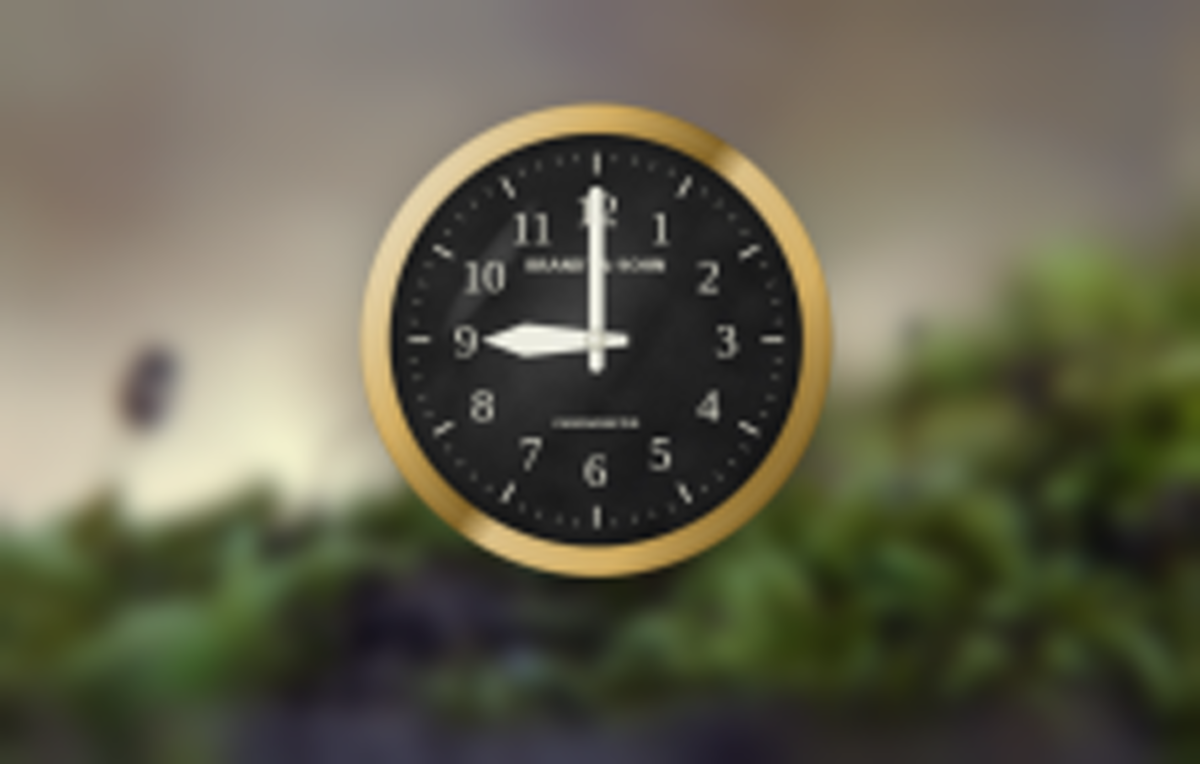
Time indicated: 9:00
